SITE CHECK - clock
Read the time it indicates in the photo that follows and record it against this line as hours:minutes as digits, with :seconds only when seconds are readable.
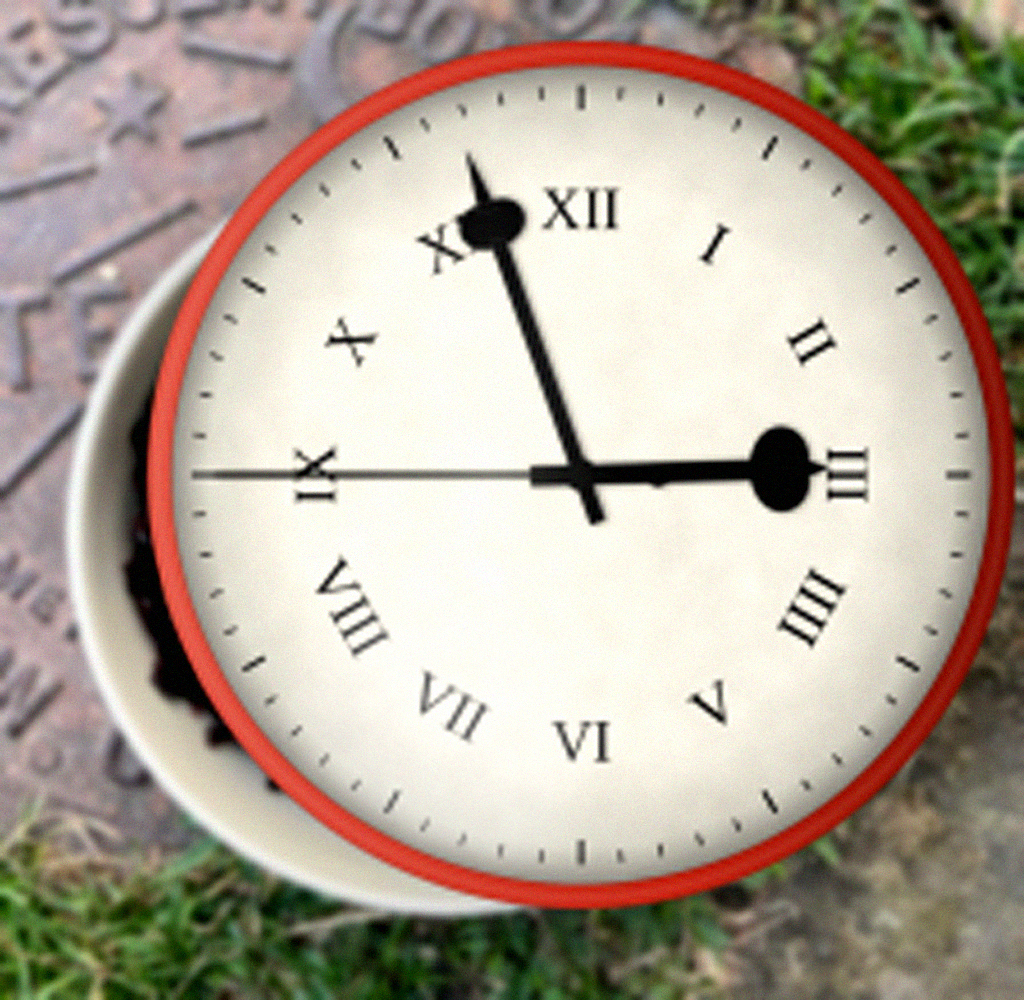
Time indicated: 2:56:45
